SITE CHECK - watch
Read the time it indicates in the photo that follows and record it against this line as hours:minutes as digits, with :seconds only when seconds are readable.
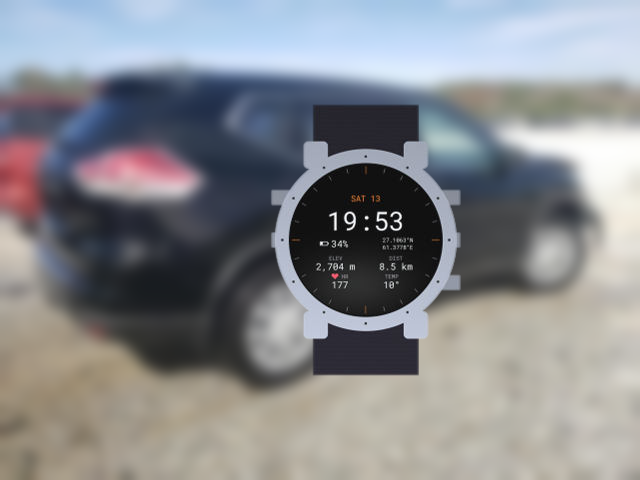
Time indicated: 19:53
